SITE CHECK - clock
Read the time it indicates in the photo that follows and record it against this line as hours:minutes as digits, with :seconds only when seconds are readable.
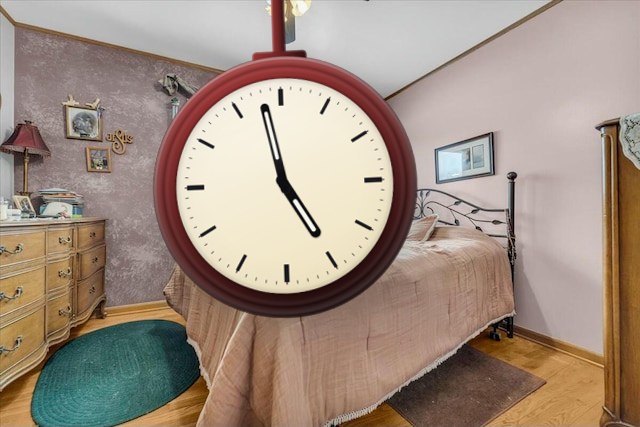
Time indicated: 4:58
